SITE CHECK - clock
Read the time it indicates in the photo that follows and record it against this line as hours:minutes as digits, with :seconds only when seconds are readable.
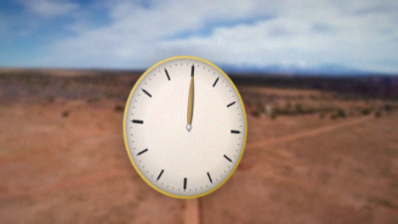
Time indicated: 12:00
